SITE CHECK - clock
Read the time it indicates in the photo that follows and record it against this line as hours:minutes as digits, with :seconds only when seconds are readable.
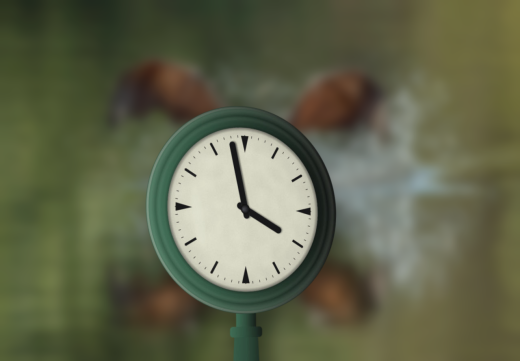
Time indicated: 3:58
